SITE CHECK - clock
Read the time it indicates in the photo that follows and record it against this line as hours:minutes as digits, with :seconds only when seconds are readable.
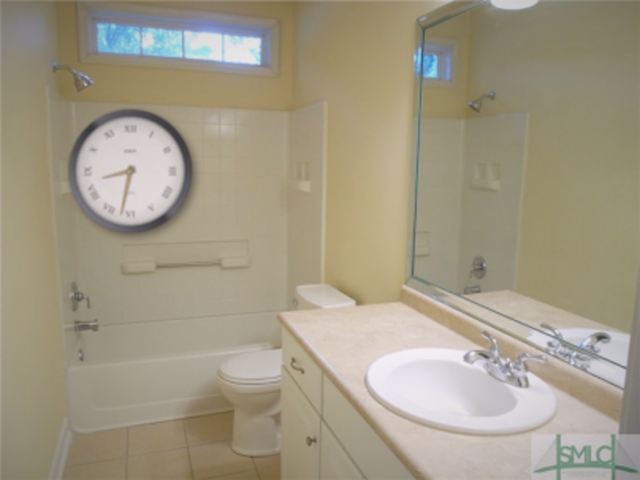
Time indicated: 8:32
